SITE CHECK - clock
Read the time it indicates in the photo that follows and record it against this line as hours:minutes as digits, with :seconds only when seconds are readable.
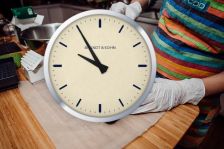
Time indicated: 9:55
